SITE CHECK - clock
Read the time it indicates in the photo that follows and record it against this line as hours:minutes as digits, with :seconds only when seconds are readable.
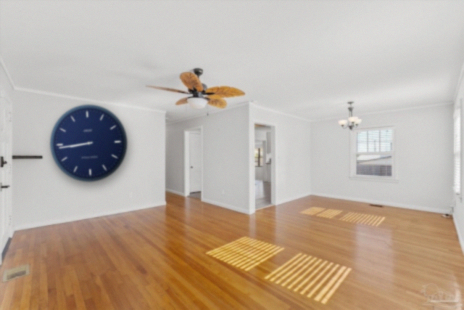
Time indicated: 8:44
